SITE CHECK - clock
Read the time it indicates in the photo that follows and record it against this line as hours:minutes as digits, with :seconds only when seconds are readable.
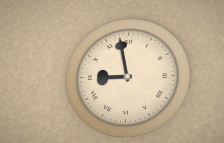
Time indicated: 8:58
